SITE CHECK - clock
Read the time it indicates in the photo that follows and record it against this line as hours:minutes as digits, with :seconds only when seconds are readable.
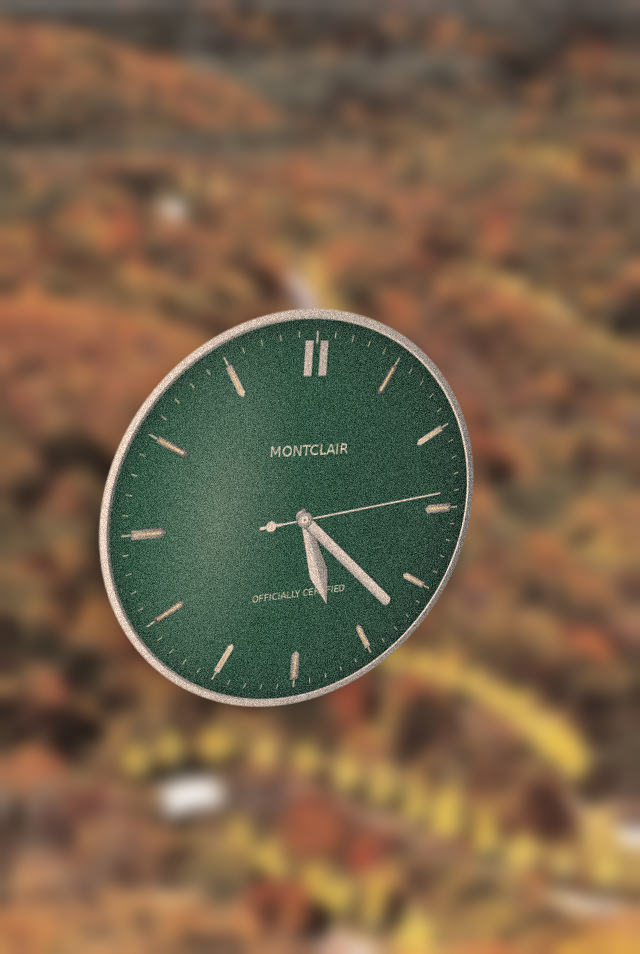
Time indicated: 5:22:14
